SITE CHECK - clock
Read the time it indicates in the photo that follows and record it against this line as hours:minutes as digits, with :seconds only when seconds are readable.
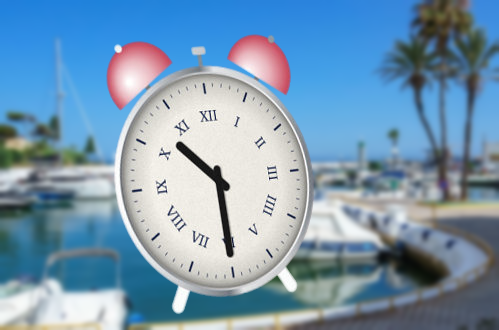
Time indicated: 10:30
